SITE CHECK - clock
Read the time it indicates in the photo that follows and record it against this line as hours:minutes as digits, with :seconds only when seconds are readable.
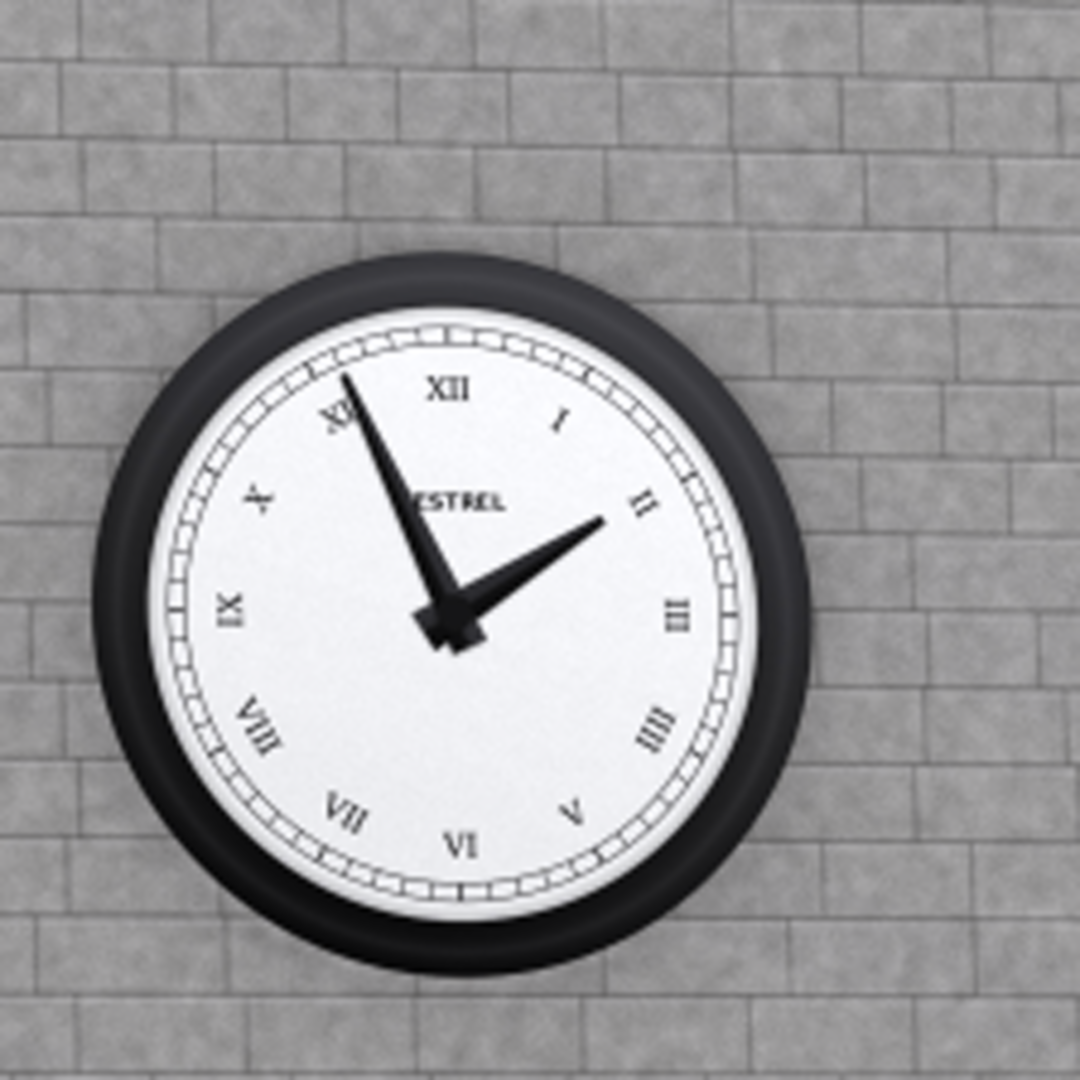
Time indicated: 1:56
